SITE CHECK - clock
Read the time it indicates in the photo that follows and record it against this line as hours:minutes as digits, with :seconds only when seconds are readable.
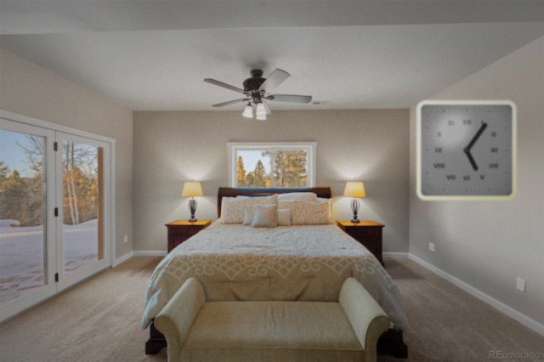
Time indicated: 5:06
